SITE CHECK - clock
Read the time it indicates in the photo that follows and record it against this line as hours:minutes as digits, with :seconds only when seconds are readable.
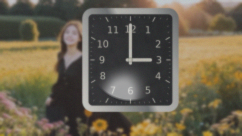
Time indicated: 3:00
